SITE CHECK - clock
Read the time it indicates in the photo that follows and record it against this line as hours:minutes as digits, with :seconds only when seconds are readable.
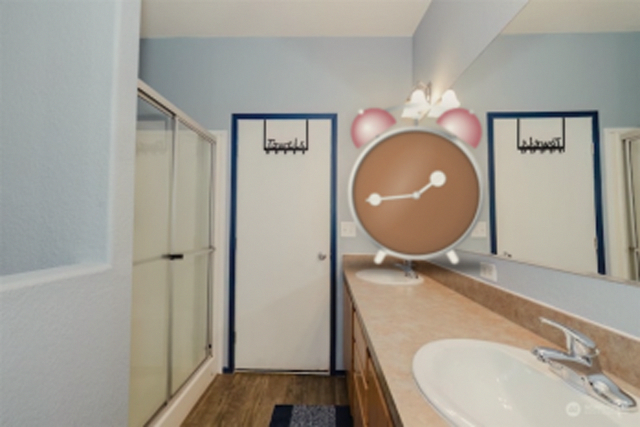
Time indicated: 1:44
